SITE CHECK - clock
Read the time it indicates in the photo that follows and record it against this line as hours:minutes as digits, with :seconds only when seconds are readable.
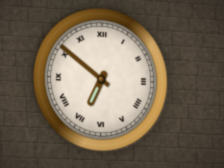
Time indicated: 6:51
